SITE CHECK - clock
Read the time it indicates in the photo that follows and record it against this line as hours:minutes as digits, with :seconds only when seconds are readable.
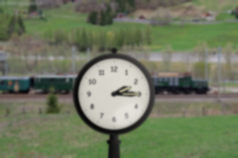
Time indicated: 2:15
